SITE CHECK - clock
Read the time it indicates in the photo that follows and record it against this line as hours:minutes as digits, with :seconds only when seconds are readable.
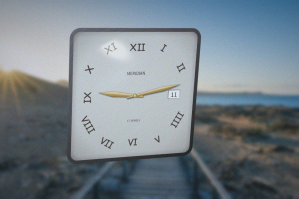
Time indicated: 9:13
